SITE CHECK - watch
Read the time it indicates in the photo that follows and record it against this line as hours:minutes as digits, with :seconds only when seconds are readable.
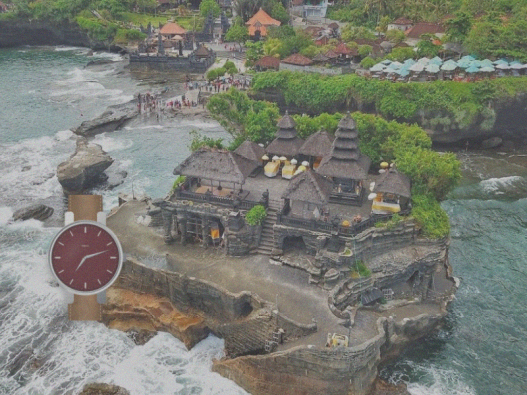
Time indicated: 7:12
